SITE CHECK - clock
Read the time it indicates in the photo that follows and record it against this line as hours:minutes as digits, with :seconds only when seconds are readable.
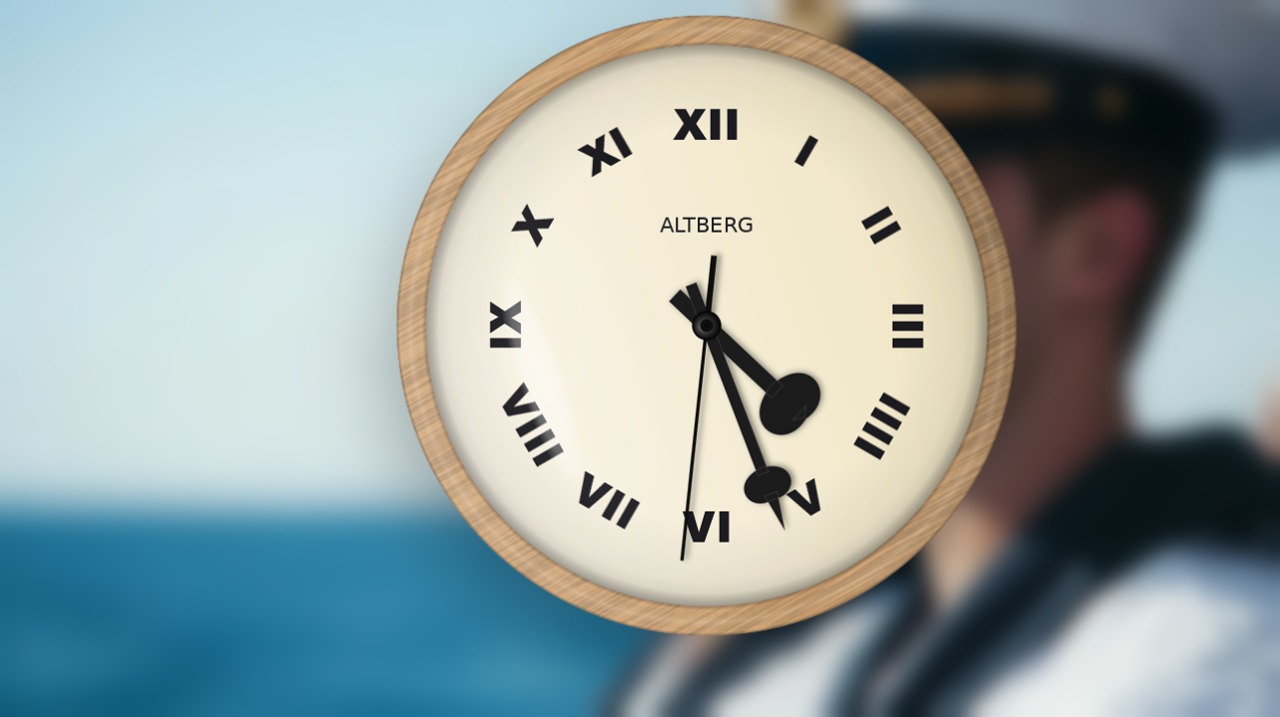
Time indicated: 4:26:31
